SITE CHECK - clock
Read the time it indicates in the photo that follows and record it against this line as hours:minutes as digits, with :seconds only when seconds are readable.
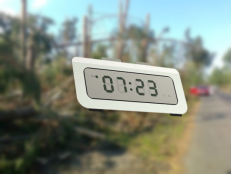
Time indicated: 7:23
